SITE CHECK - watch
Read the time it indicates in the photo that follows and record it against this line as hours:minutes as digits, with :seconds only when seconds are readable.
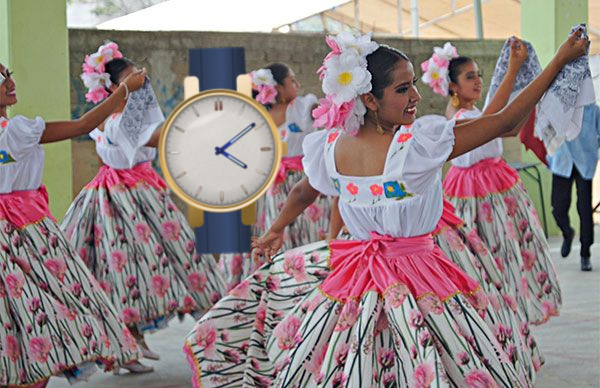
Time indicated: 4:09
